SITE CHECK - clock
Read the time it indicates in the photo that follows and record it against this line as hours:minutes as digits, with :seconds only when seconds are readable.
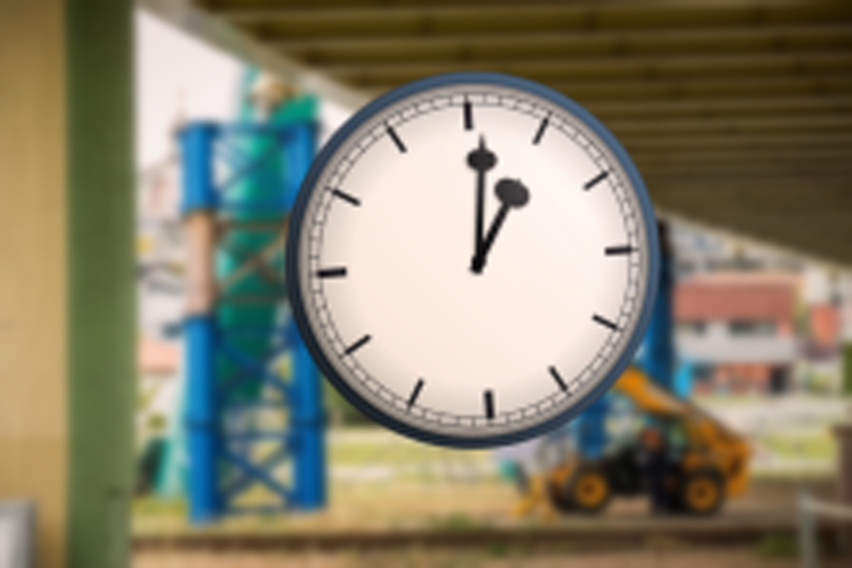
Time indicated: 1:01
